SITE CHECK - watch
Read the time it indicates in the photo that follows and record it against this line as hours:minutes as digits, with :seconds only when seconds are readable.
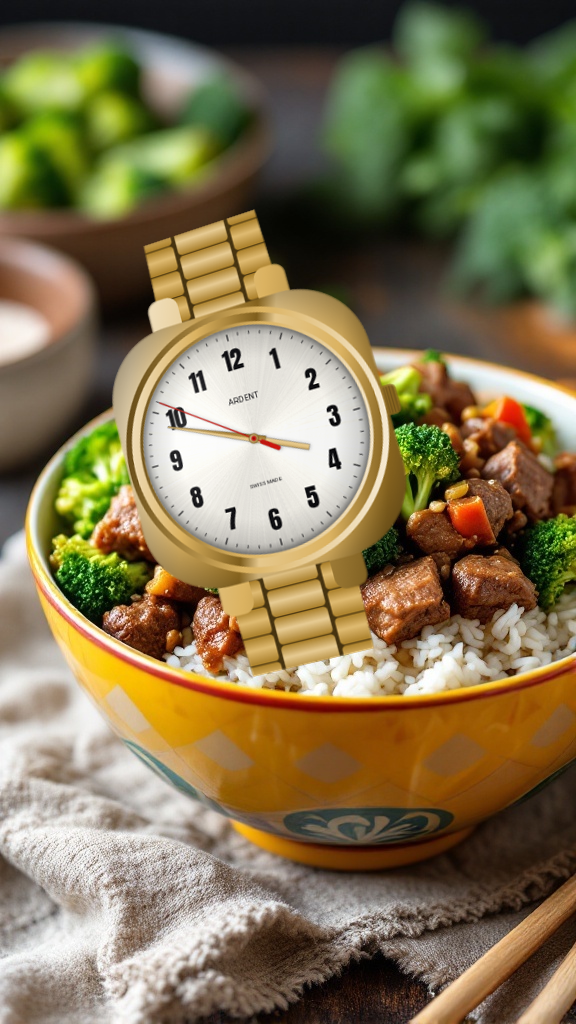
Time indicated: 3:48:51
